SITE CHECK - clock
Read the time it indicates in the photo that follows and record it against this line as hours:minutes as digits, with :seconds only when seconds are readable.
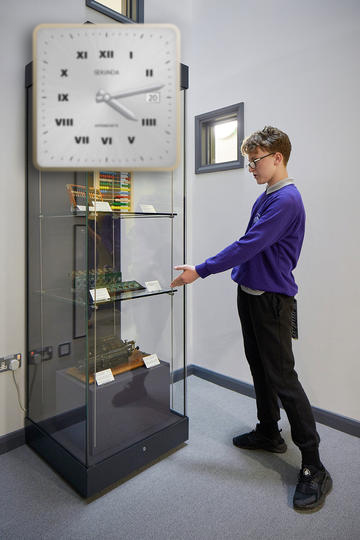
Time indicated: 4:13
